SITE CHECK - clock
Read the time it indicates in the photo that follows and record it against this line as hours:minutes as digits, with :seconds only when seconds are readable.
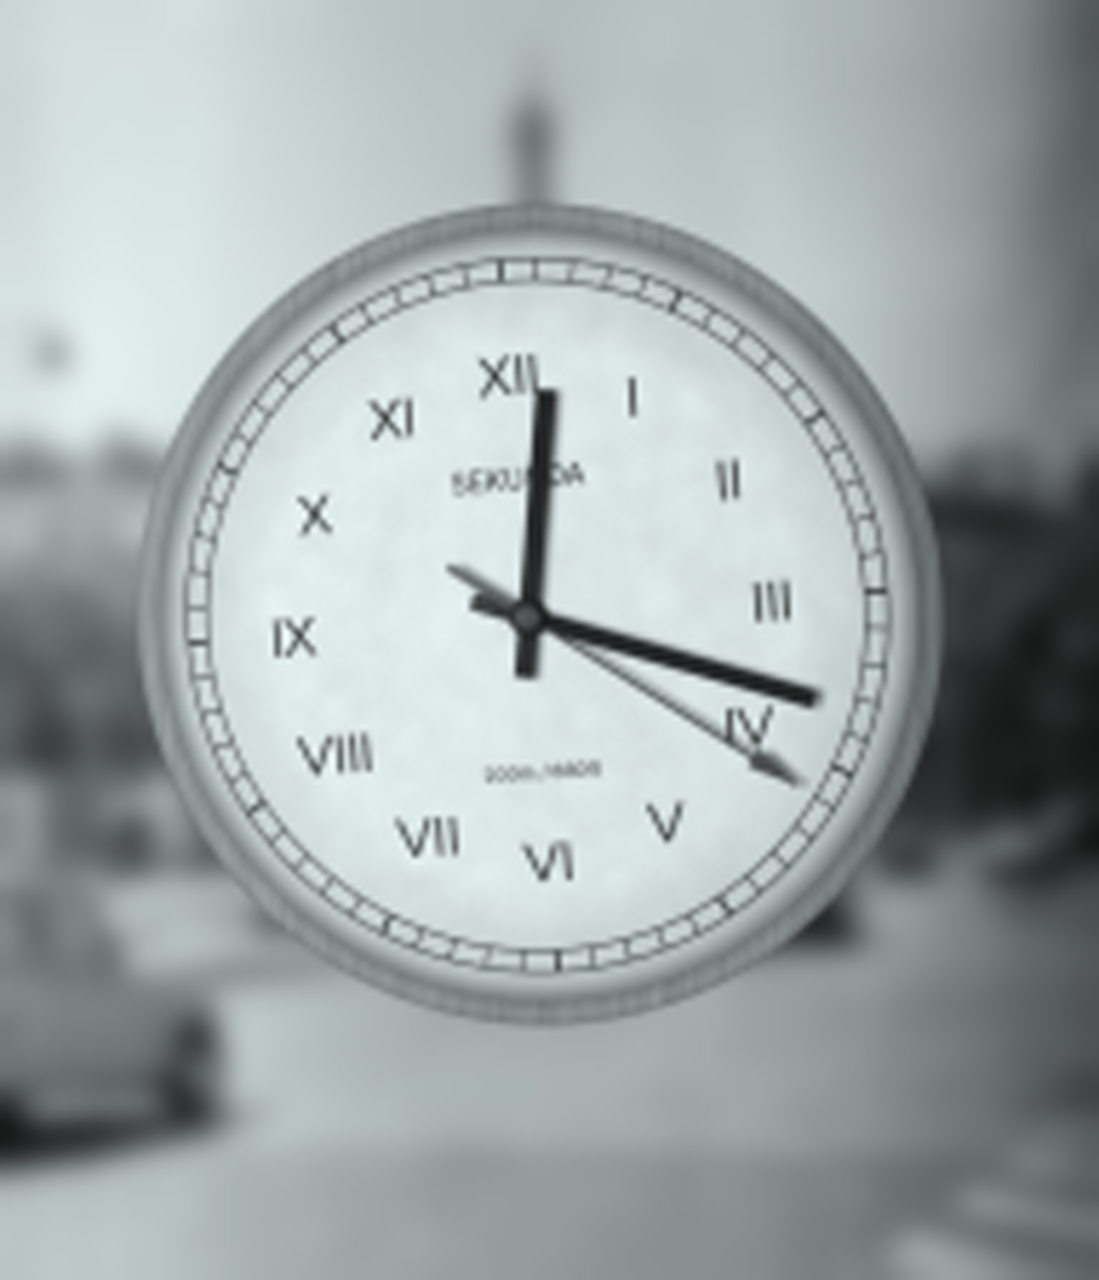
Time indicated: 12:18:21
